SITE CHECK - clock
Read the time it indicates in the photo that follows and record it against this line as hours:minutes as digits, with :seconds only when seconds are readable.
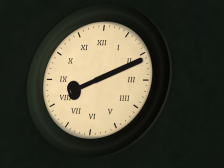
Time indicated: 8:11
